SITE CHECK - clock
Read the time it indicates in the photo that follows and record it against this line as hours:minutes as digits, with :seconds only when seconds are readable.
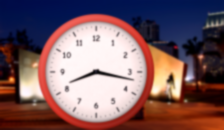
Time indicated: 8:17
